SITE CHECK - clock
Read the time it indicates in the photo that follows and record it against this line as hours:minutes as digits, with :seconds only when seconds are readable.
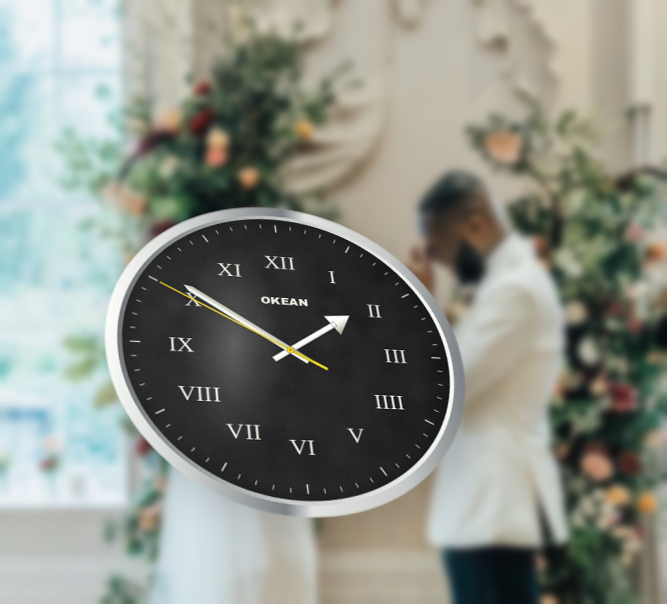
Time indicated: 1:50:50
